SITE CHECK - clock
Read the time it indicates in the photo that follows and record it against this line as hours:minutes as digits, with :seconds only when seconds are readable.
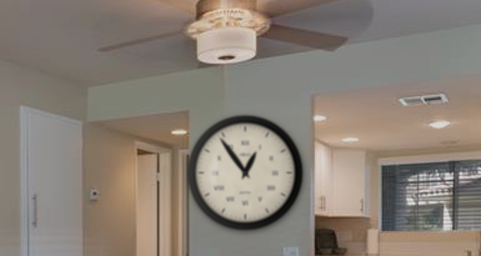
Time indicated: 12:54
